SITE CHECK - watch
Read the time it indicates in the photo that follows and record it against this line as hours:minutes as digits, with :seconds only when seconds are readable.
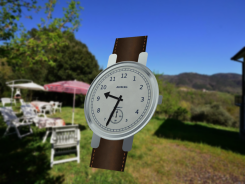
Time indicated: 9:33
